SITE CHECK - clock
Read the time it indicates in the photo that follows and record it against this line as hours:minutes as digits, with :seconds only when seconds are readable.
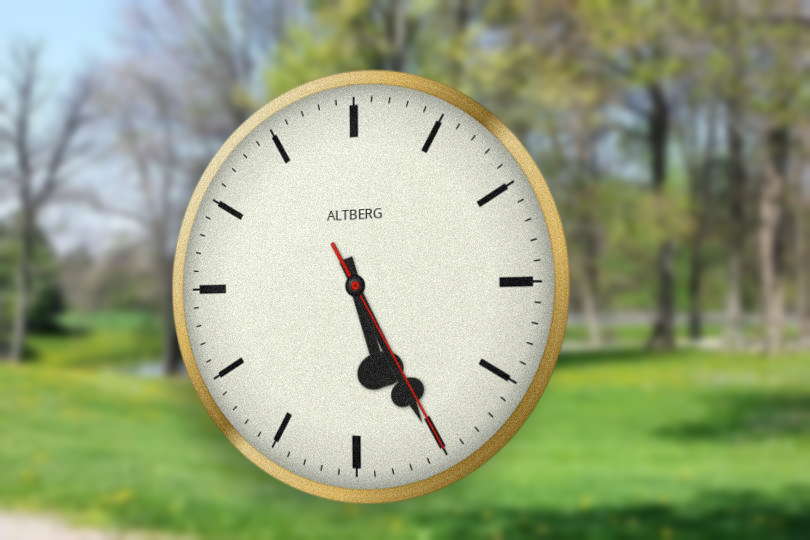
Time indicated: 5:25:25
